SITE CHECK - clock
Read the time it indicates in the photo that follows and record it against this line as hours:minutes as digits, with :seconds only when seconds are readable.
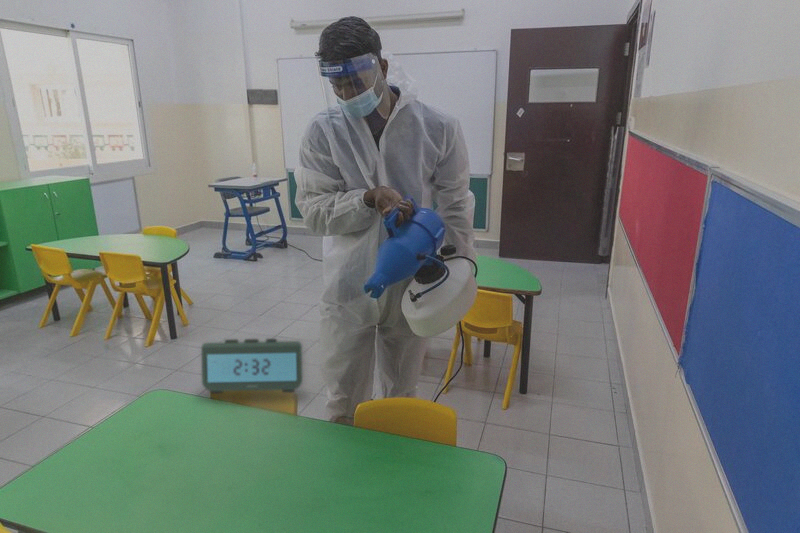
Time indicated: 2:32
